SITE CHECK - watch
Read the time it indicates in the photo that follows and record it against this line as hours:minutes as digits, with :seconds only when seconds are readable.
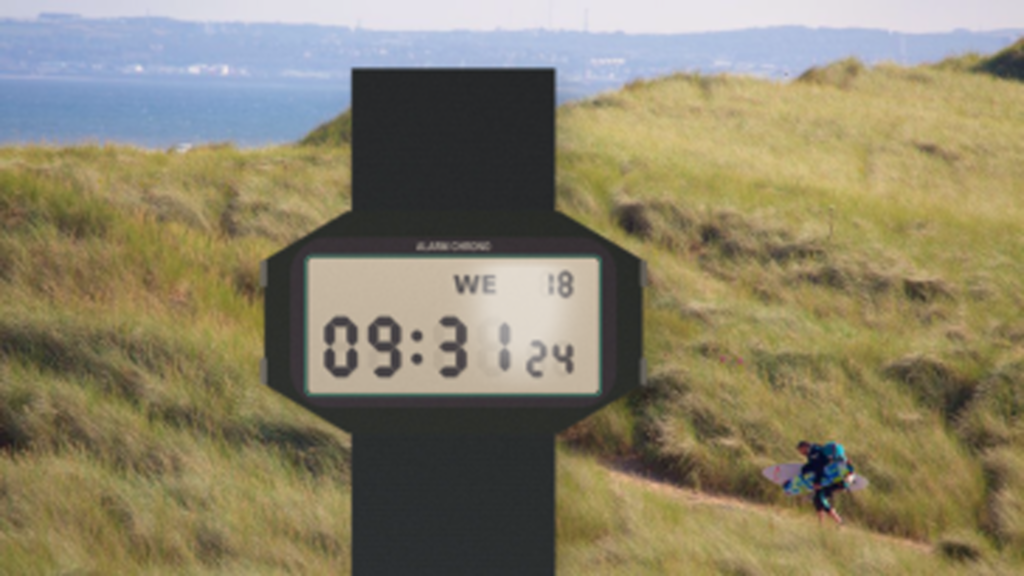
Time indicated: 9:31:24
